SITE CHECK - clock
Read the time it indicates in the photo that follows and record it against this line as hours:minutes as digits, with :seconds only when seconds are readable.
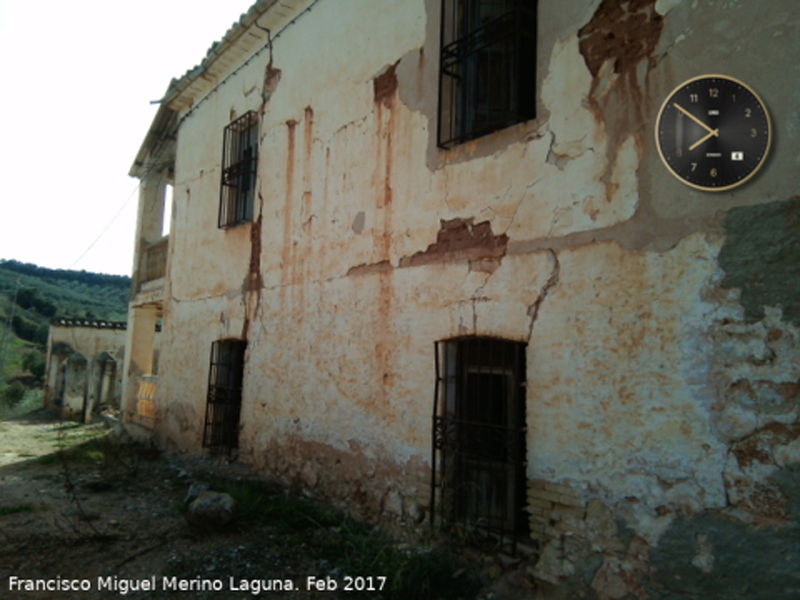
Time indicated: 7:51
